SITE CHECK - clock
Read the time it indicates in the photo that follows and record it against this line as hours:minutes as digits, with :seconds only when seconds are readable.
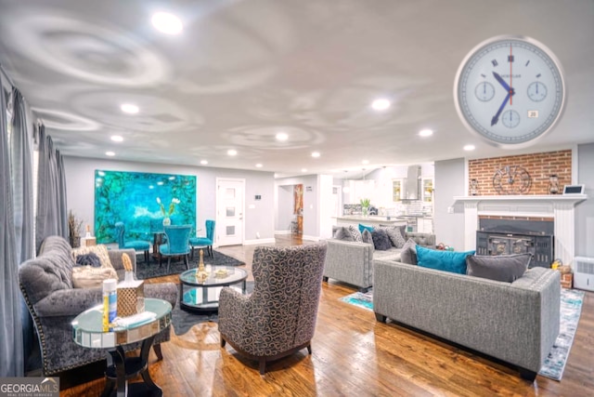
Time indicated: 10:35
